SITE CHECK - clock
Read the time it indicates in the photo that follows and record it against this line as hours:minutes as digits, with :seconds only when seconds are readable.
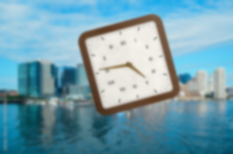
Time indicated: 4:46
